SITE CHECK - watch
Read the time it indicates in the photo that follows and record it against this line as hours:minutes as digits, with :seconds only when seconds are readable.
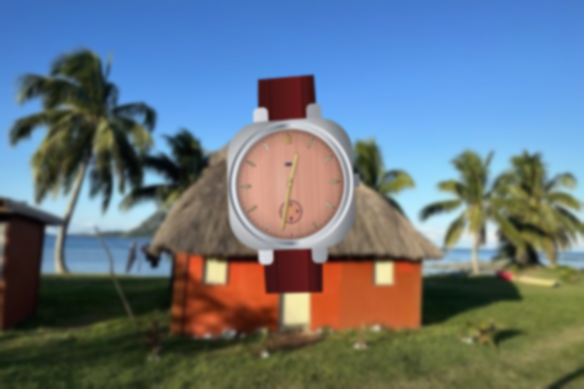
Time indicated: 12:32
